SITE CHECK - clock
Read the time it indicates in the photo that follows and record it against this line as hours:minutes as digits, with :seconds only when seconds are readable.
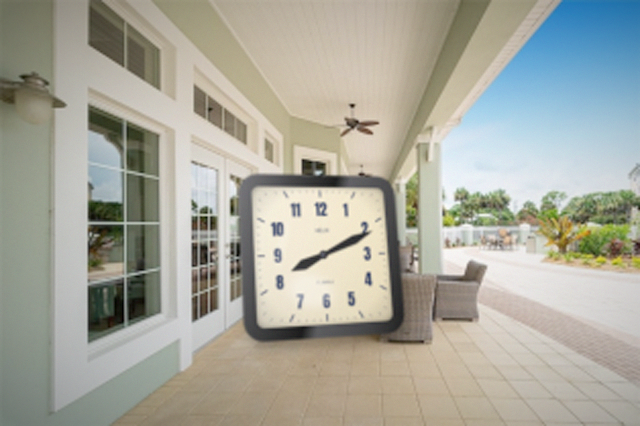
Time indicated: 8:11
